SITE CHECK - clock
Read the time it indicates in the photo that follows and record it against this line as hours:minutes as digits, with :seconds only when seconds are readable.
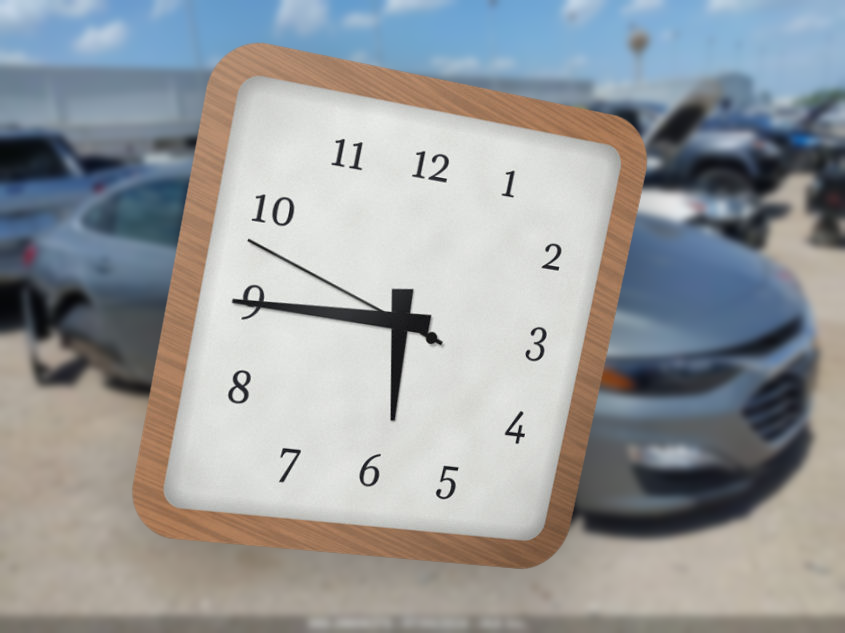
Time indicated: 5:44:48
